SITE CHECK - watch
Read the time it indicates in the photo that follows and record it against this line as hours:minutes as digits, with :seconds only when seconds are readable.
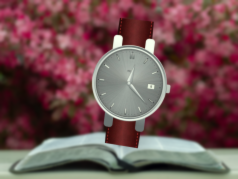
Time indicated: 12:22
